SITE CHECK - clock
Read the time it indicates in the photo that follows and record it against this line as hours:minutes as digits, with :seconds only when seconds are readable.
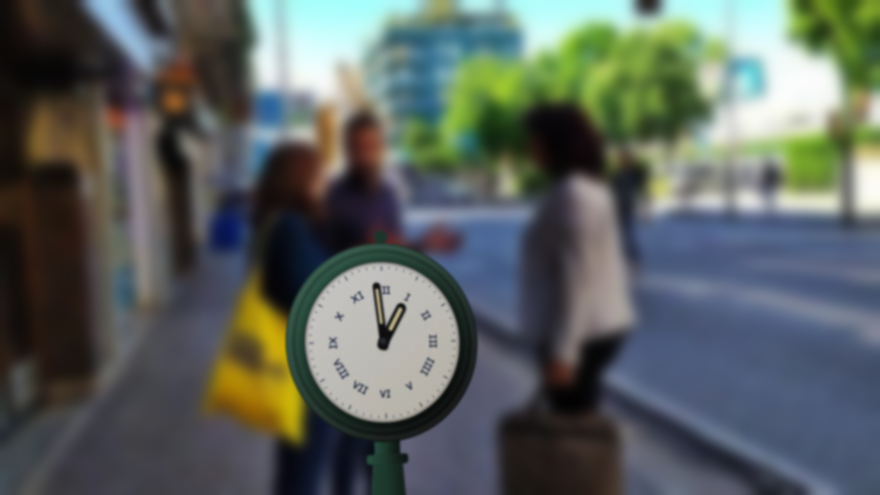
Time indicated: 12:59
